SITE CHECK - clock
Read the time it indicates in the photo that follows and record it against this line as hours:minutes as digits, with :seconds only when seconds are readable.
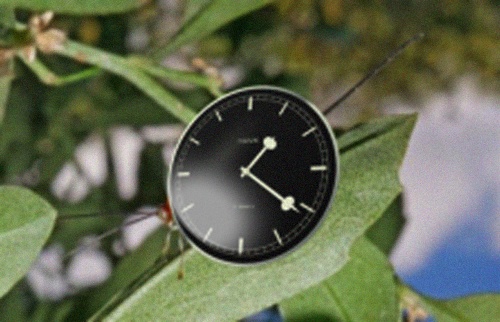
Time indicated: 1:21
